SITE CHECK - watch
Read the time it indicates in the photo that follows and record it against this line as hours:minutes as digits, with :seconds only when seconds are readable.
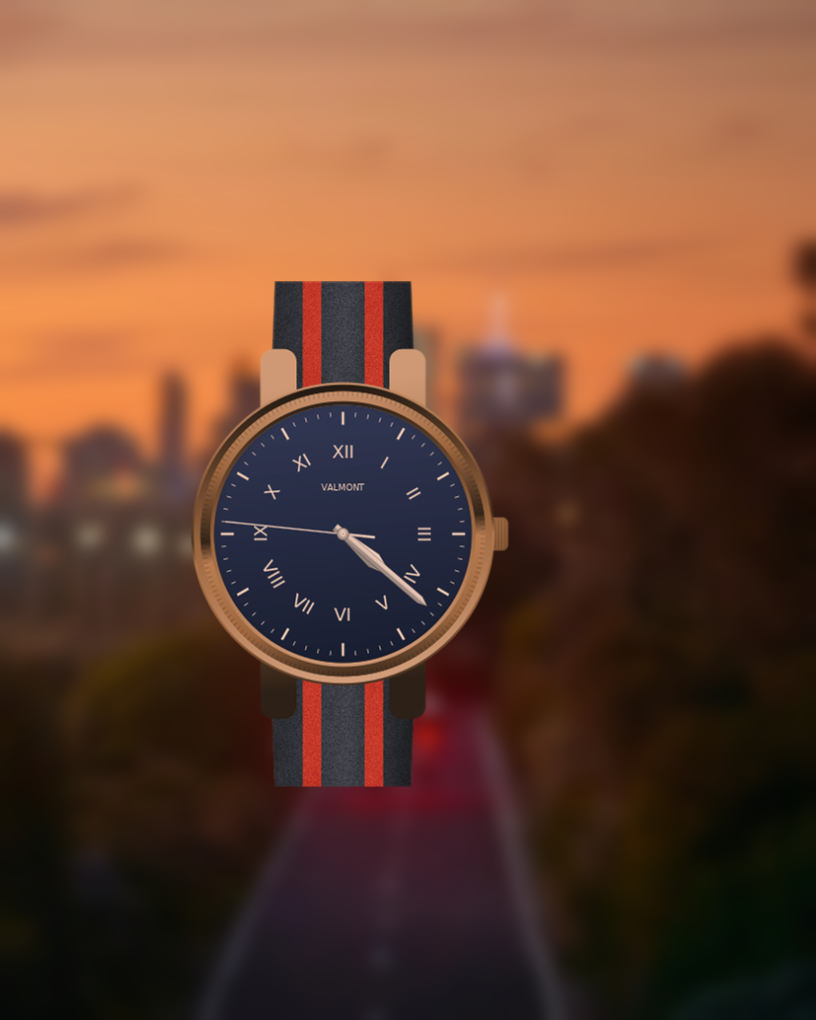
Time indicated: 4:21:46
